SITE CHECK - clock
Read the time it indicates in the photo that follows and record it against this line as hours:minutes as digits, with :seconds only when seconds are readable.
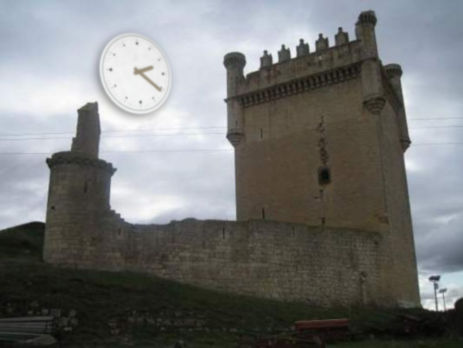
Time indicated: 2:21
